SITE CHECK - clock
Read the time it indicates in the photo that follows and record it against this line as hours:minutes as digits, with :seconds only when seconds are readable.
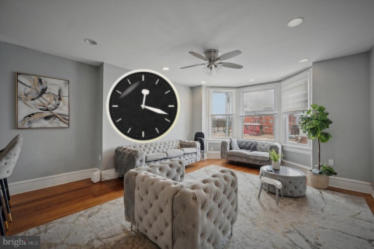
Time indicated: 12:18
